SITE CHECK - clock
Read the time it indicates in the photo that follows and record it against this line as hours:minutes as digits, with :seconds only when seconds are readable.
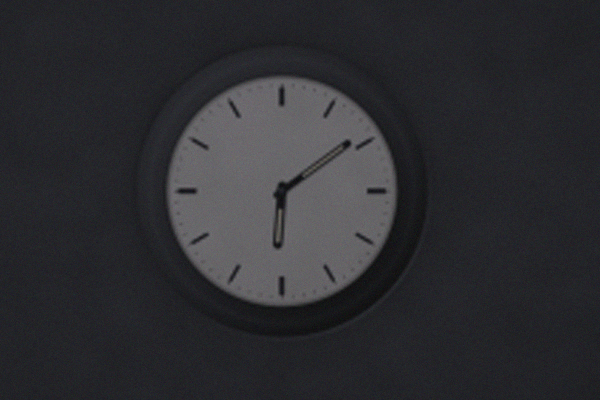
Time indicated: 6:09
